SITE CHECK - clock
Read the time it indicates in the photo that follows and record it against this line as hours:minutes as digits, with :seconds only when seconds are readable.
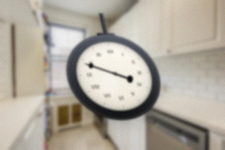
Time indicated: 3:49
